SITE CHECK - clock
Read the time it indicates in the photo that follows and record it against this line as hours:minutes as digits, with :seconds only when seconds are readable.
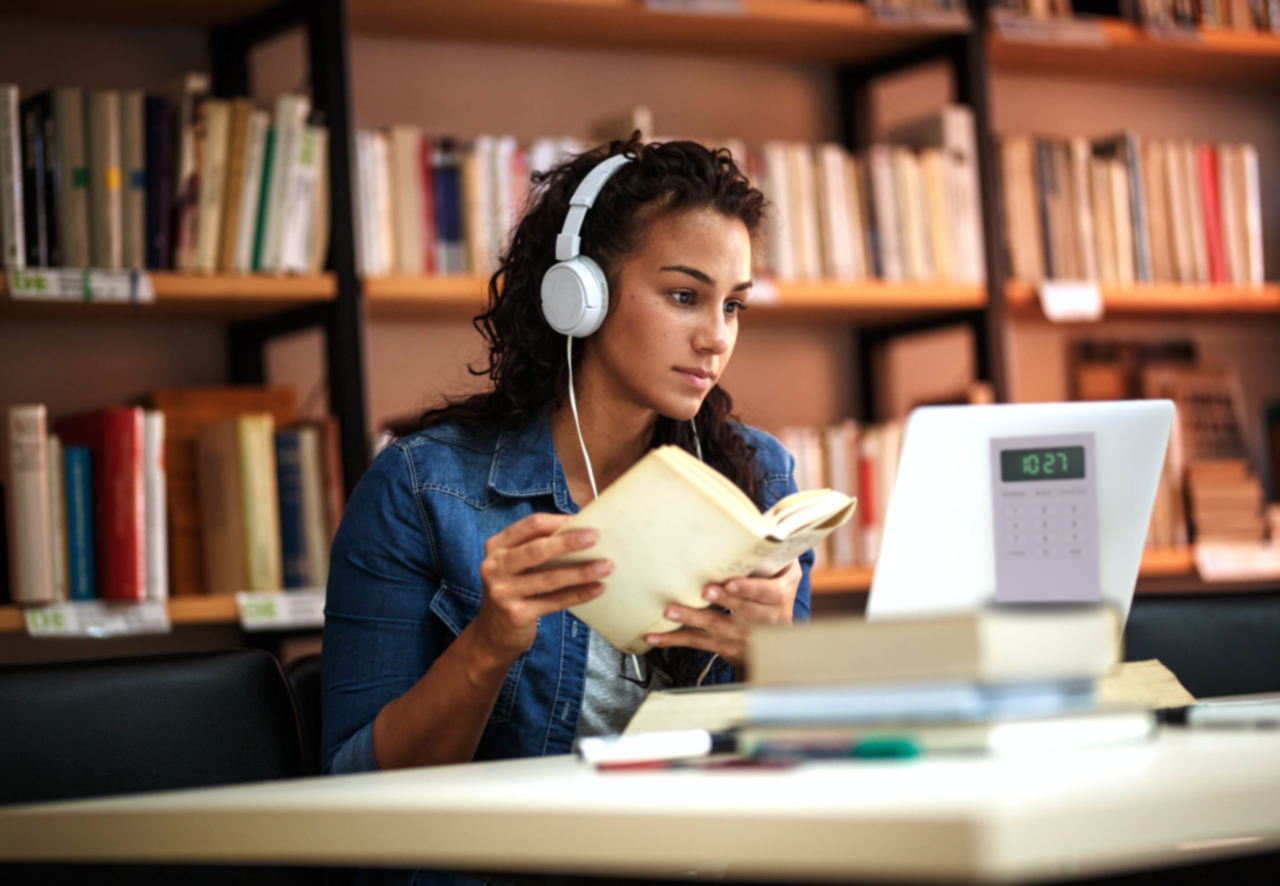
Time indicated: 10:27
